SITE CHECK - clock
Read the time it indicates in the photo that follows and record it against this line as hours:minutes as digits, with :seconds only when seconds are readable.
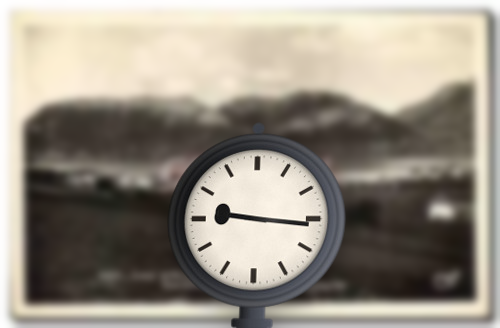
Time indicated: 9:16
